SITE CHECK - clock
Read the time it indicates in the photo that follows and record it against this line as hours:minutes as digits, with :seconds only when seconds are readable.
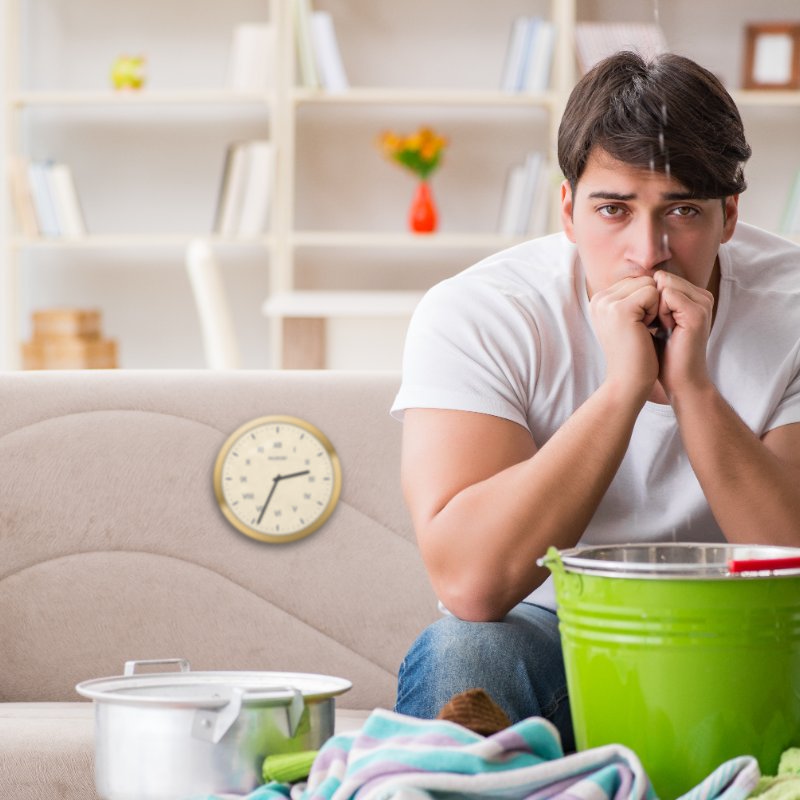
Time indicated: 2:34
